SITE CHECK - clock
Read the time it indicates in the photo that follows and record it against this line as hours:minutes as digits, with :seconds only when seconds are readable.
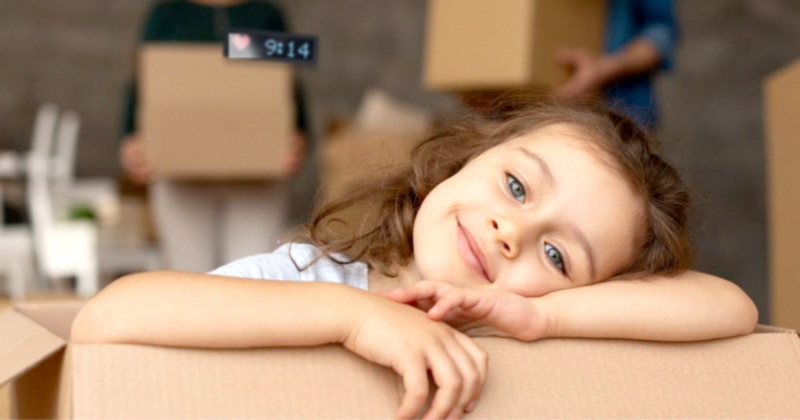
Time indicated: 9:14
